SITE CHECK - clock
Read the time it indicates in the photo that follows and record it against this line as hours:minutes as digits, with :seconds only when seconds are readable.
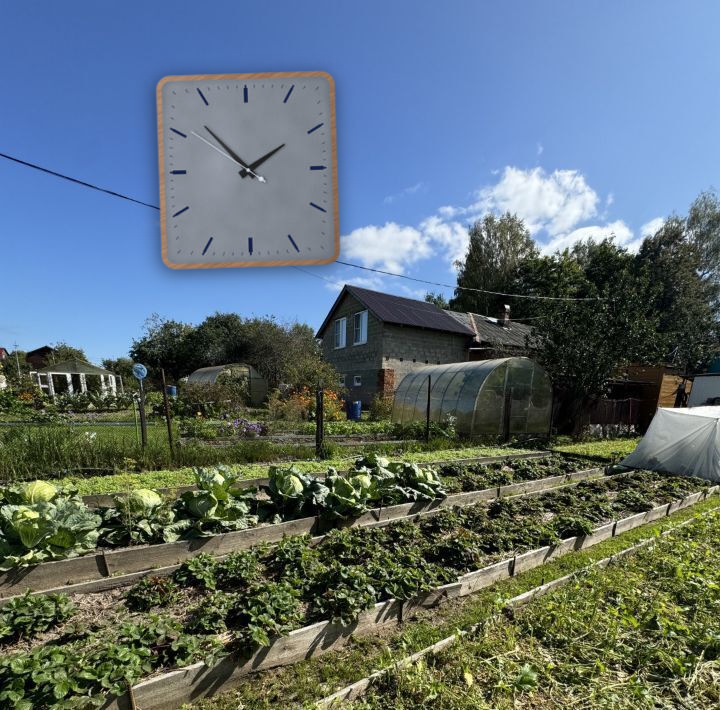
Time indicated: 1:52:51
